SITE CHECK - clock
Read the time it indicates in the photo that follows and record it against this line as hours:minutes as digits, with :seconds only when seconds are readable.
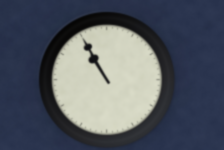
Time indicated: 10:55
